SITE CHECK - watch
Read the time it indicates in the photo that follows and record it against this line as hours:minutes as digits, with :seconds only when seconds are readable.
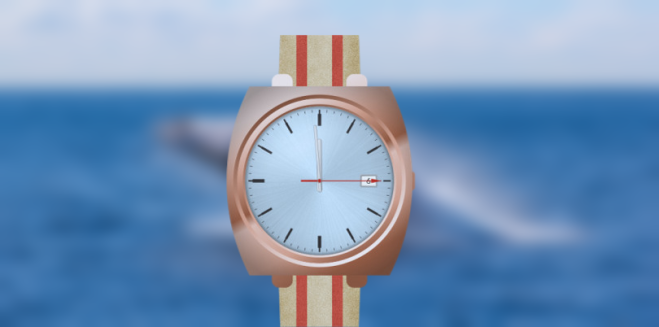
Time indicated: 11:59:15
